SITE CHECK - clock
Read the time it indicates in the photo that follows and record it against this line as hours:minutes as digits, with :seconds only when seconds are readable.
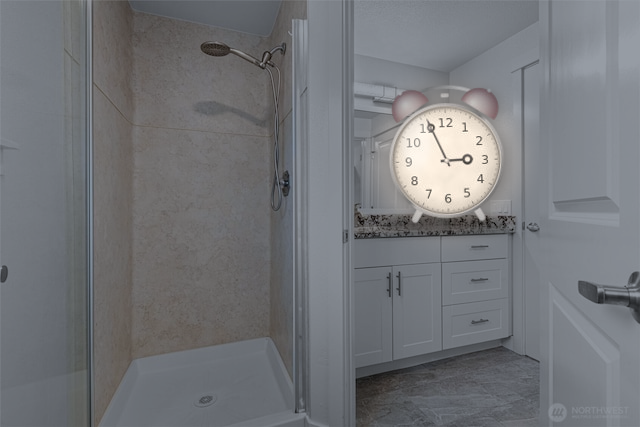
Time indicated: 2:56
